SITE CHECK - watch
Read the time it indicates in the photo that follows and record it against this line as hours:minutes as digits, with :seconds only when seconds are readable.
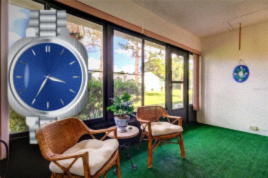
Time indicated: 3:35
